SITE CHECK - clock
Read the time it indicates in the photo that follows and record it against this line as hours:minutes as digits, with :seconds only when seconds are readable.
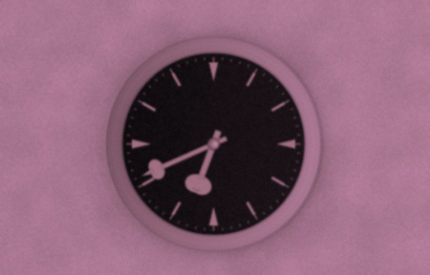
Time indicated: 6:41
